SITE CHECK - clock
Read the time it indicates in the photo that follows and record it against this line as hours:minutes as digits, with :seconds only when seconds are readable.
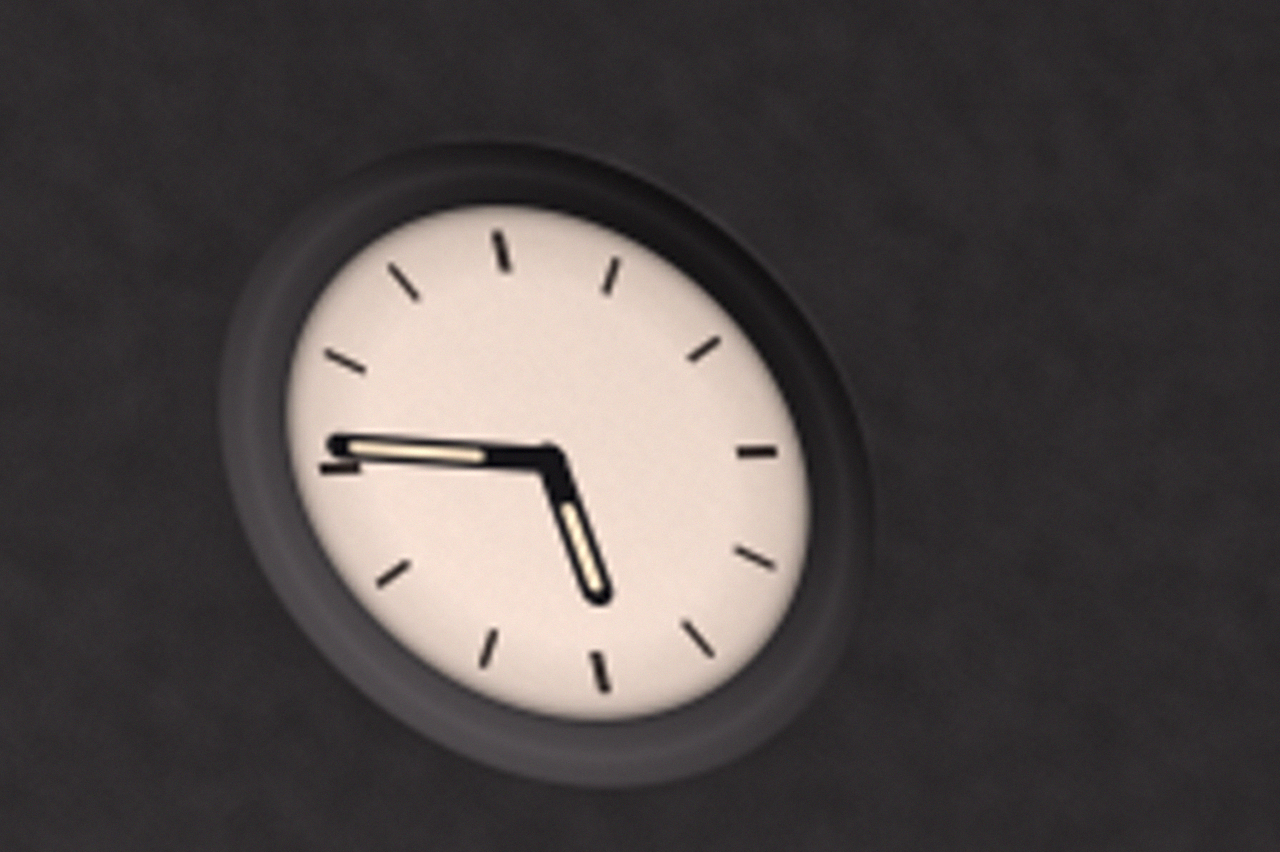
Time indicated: 5:46
